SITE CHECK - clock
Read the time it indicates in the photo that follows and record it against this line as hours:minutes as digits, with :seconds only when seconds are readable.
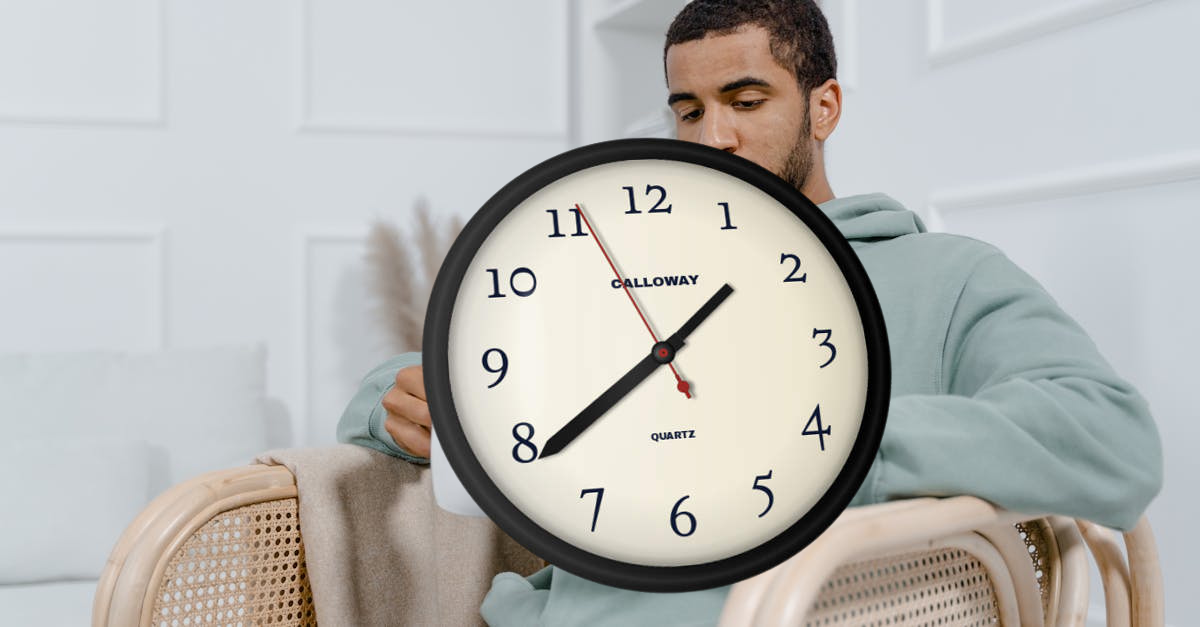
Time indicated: 1:38:56
